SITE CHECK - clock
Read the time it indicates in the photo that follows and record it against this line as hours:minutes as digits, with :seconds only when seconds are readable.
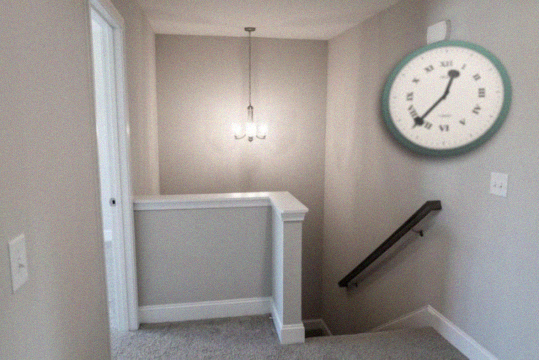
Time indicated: 12:37
